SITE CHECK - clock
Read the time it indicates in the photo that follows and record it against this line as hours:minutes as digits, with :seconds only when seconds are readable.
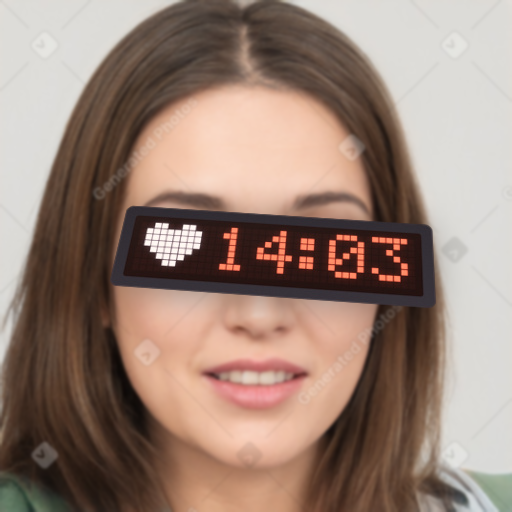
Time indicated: 14:03
